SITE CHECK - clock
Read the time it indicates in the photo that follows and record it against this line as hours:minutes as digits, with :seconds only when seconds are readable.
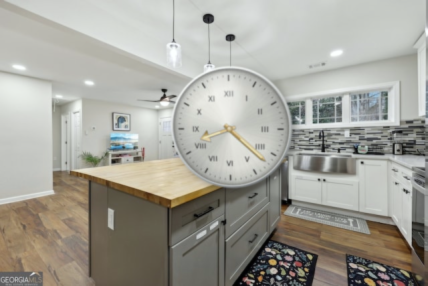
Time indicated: 8:22
